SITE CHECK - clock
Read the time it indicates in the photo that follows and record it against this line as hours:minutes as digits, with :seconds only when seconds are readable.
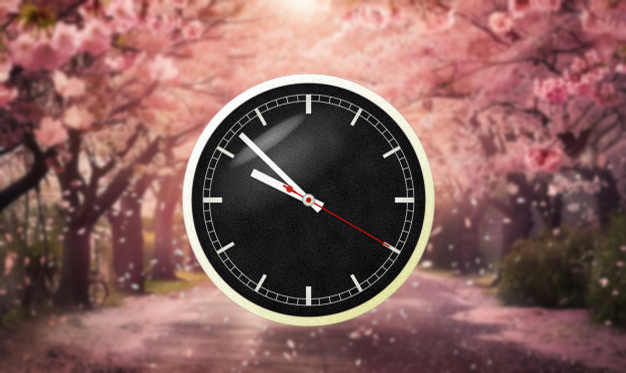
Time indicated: 9:52:20
